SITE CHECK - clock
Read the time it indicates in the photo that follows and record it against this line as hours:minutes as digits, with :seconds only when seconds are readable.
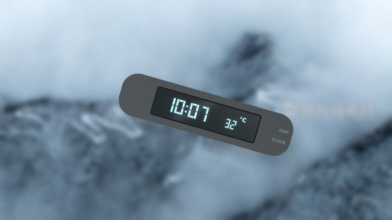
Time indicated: 10:07
